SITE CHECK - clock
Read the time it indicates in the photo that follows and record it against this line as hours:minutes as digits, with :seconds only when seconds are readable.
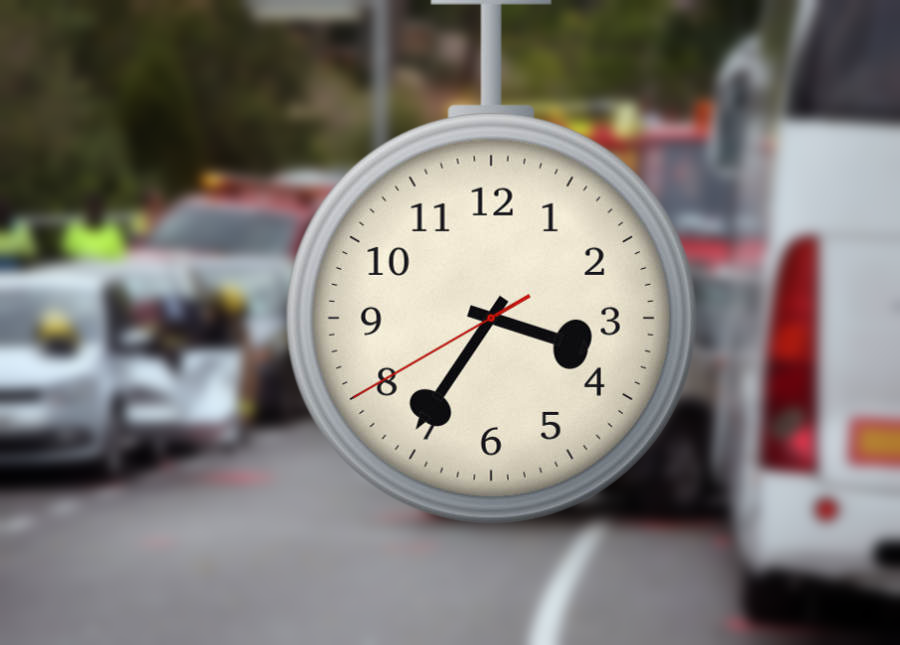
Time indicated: 3:35:40
